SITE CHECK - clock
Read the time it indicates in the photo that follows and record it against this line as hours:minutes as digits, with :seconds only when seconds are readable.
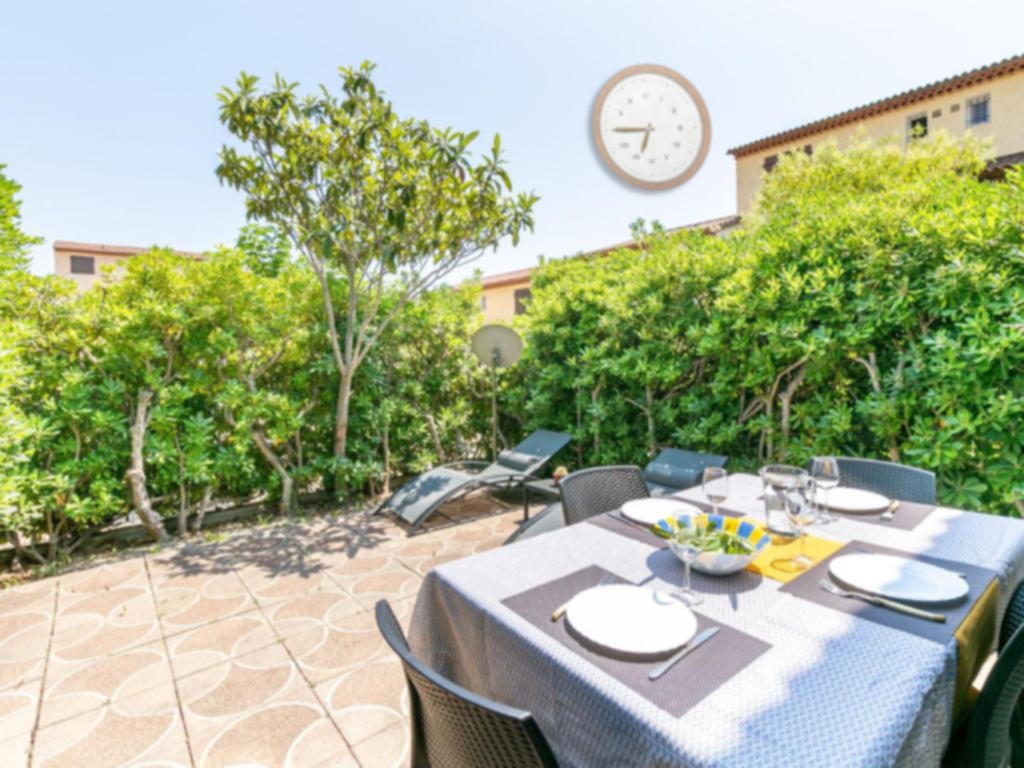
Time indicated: 6:45
